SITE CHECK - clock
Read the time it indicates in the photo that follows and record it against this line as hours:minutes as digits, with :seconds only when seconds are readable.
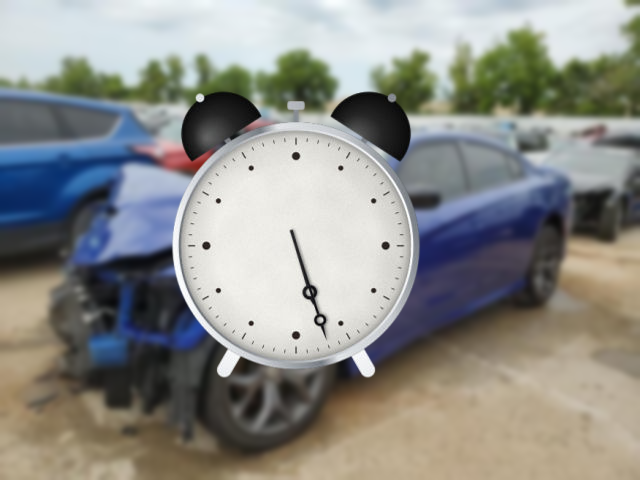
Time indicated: 5:27
